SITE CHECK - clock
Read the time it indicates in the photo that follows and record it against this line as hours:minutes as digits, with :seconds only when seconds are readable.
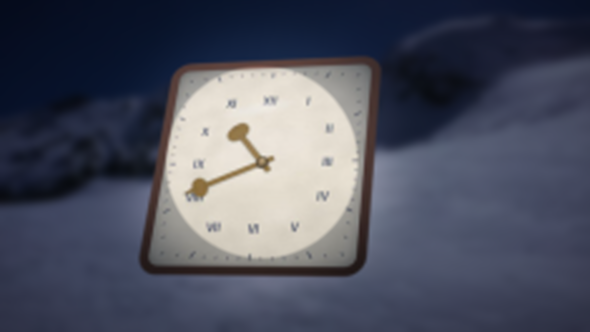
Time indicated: 10:41
